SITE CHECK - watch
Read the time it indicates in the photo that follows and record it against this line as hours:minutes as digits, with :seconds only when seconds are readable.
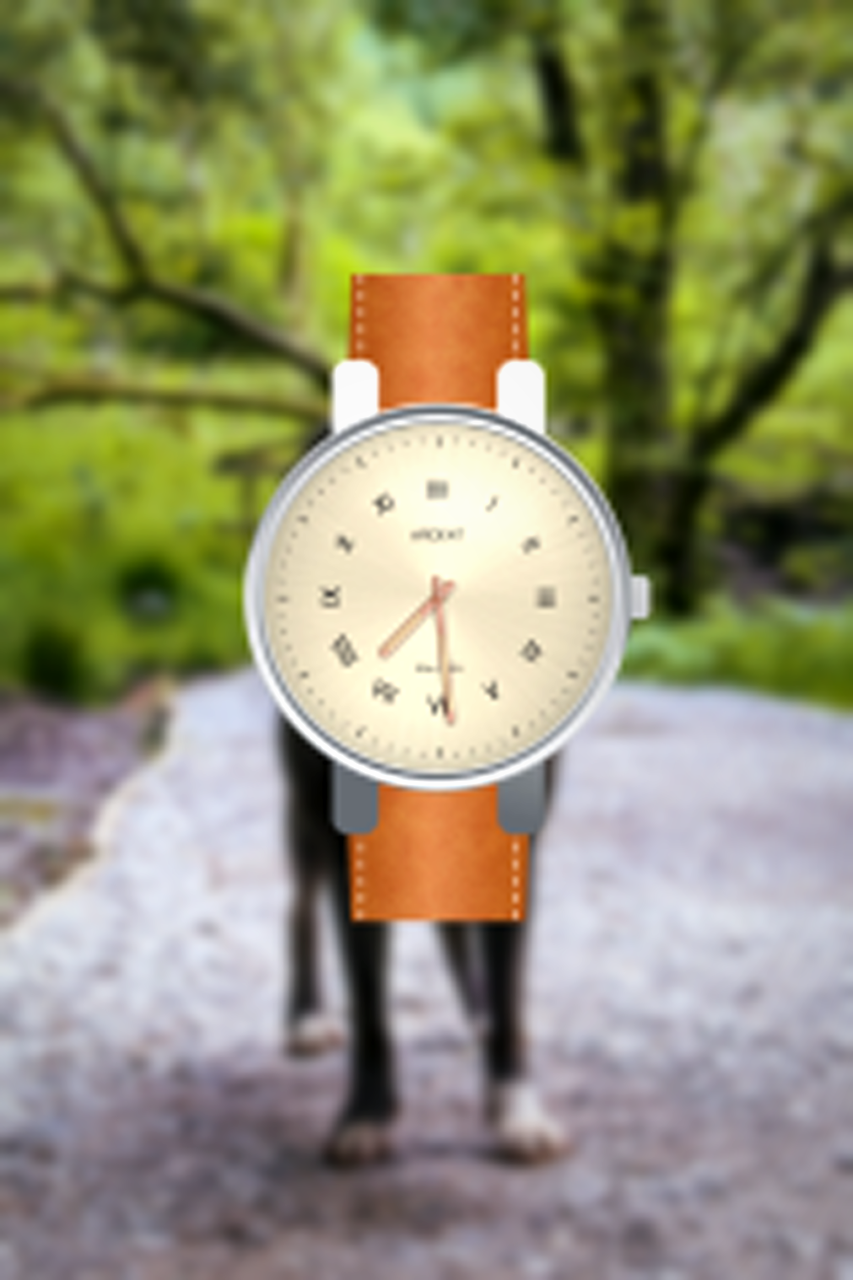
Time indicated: 7:29
